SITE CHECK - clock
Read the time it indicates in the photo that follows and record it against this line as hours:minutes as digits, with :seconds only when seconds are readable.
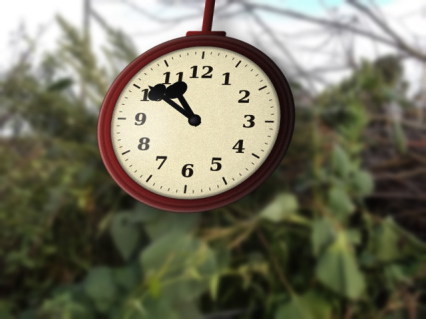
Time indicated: 10:51
